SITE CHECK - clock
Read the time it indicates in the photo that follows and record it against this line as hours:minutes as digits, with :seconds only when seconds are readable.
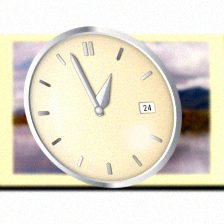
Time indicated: 12:57
